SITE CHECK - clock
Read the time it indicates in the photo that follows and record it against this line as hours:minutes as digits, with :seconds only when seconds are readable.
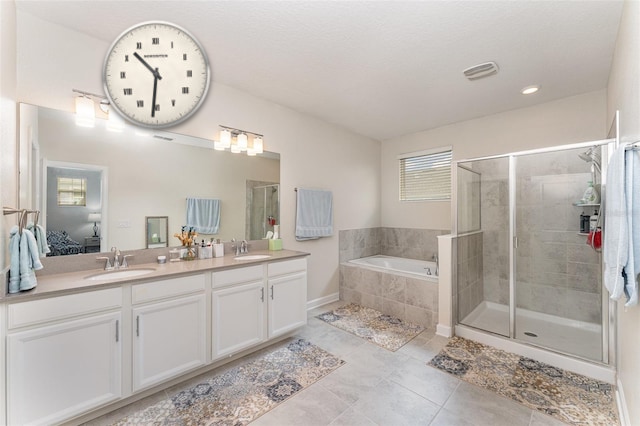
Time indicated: 10:31
